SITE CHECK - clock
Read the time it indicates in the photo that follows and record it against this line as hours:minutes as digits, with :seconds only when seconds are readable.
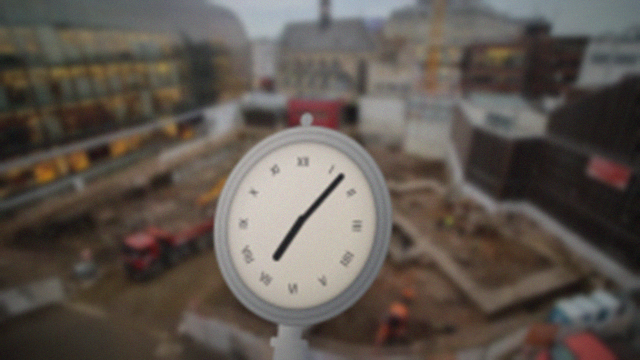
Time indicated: 7:07
